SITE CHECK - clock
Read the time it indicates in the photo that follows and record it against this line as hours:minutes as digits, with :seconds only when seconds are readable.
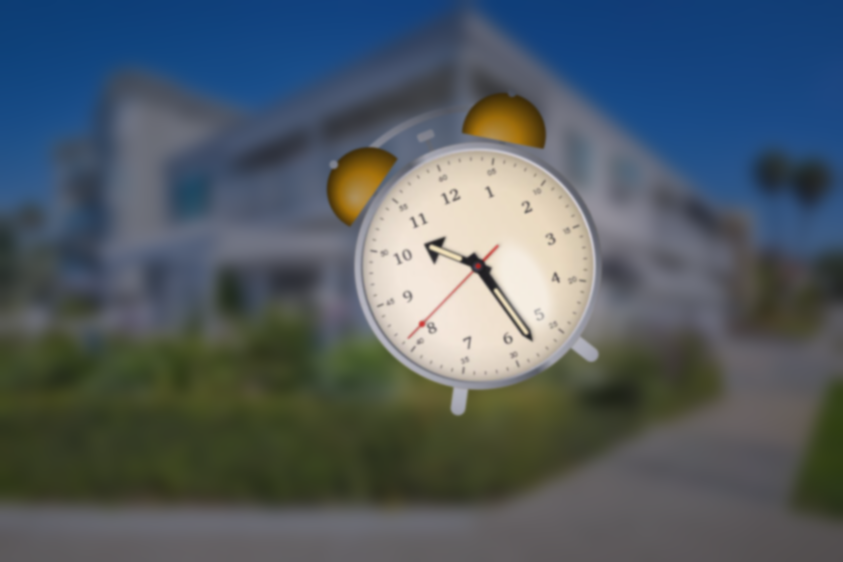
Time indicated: 10:27:41
